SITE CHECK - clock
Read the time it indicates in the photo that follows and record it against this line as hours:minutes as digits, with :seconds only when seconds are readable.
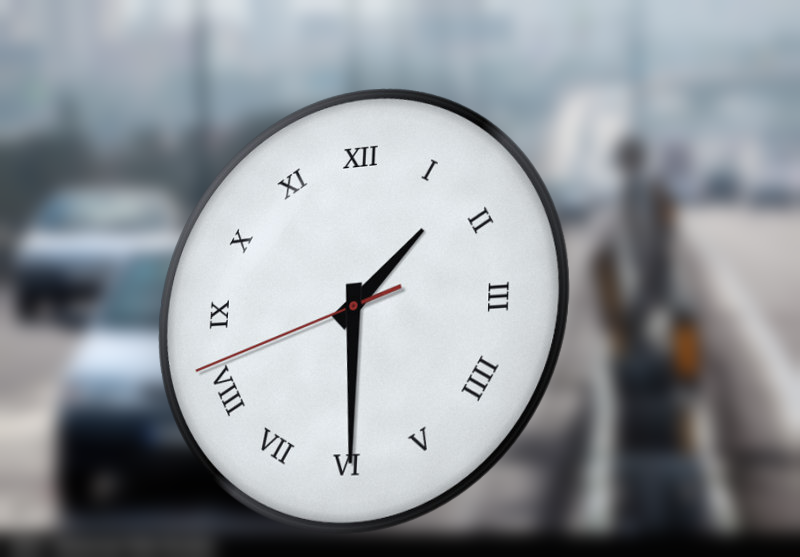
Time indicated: 1:29:42
